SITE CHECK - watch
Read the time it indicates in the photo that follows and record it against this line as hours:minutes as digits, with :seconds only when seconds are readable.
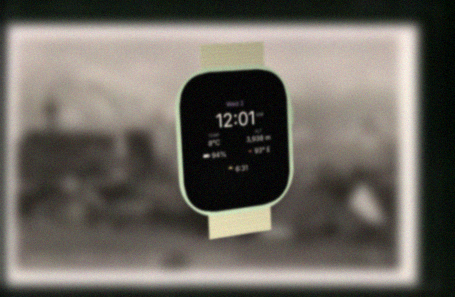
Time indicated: 12:01
